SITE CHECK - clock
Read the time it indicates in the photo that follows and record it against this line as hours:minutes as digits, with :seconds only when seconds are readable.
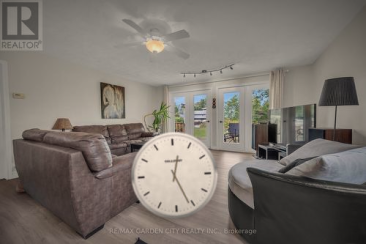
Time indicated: 12:26
